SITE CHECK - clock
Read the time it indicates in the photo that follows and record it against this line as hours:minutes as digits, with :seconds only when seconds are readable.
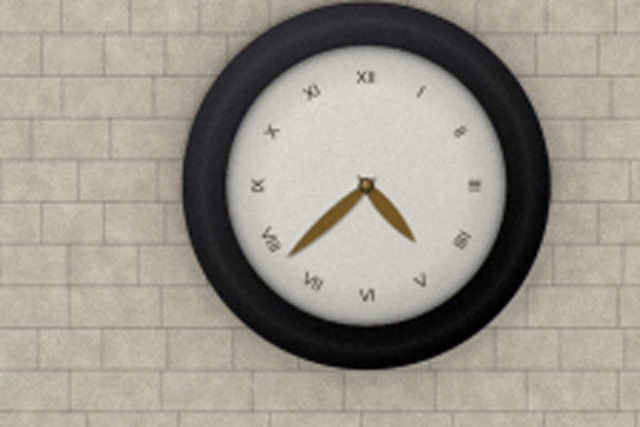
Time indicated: 4:38
